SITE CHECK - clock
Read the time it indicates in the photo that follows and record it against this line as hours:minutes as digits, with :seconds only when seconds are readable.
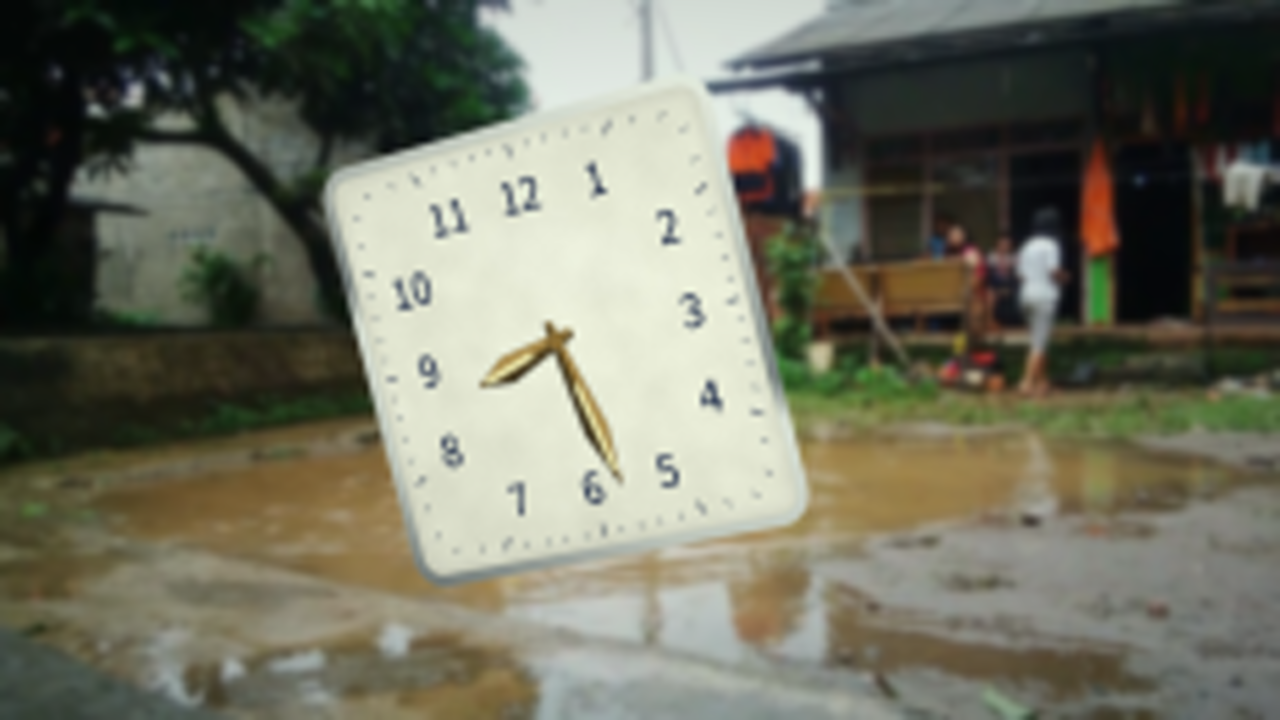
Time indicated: 8:28
